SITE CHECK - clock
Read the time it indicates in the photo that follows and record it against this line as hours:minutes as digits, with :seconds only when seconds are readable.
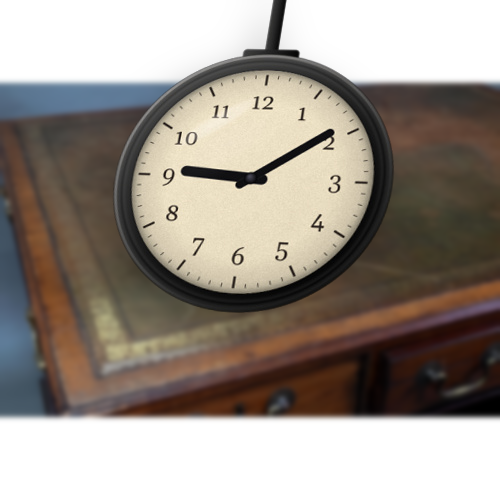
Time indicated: 9:09
